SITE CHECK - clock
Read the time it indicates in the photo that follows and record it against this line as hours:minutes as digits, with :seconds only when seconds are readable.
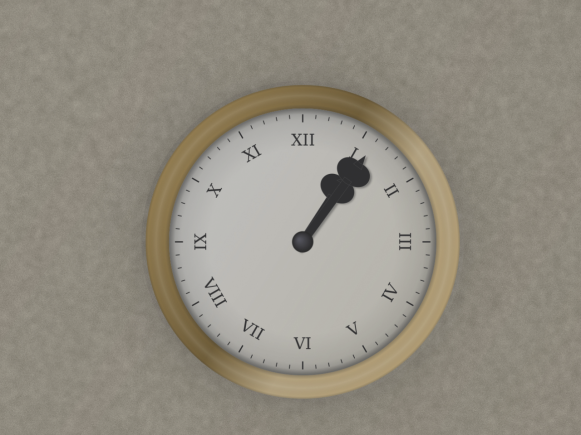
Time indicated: 1:06
